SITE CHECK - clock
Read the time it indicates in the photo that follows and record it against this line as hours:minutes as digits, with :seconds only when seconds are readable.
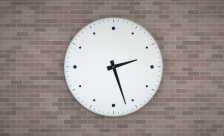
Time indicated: 2:27
